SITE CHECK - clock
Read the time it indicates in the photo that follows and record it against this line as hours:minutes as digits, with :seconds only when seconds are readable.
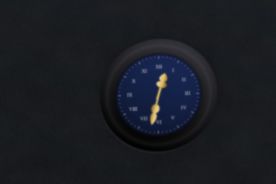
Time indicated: 12:32
